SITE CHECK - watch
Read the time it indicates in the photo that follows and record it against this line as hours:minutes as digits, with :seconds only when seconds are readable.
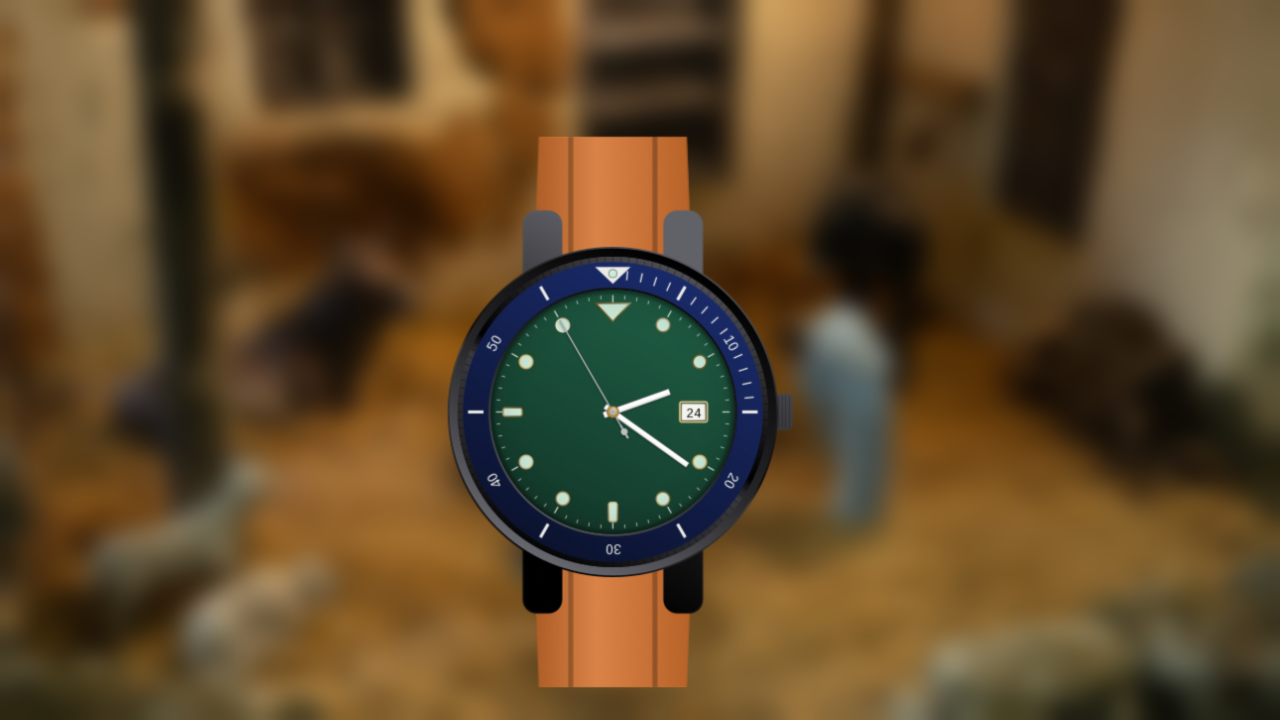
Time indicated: 2:20:55
